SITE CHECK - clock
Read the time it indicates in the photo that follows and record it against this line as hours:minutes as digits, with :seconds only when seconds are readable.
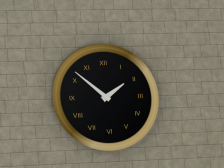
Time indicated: 1:52
